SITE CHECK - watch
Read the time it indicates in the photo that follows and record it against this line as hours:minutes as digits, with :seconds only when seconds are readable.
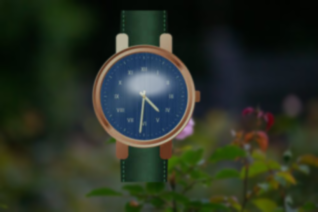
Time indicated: 4:31
